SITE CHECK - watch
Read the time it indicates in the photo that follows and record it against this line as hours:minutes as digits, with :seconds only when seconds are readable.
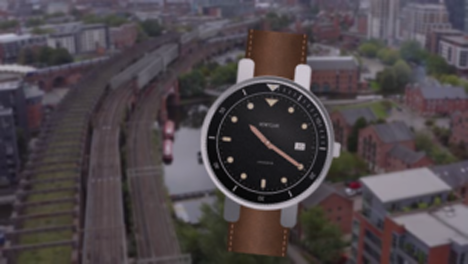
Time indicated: 10:20
